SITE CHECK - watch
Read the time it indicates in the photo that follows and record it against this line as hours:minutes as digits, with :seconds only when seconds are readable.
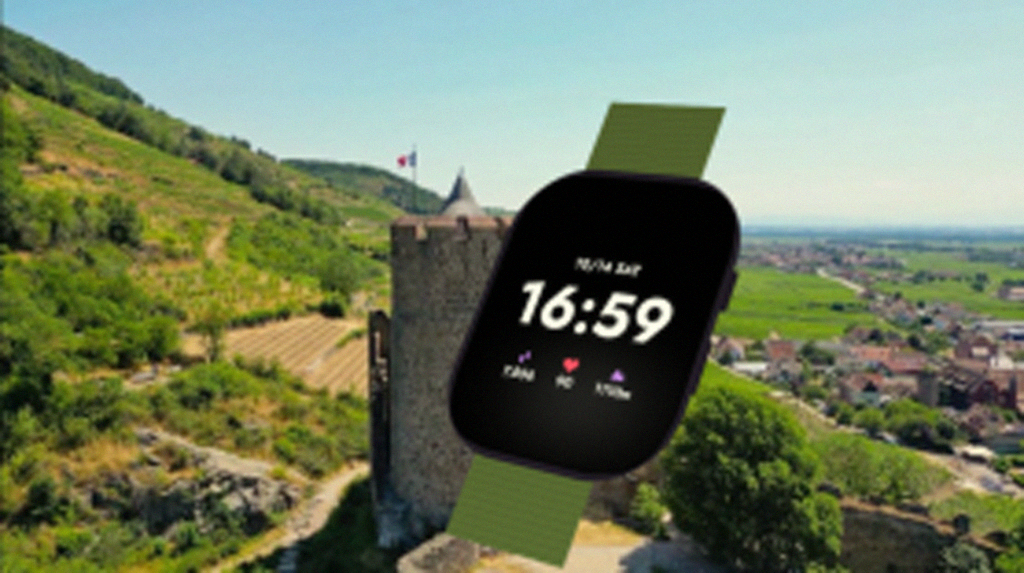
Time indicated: 16:59
